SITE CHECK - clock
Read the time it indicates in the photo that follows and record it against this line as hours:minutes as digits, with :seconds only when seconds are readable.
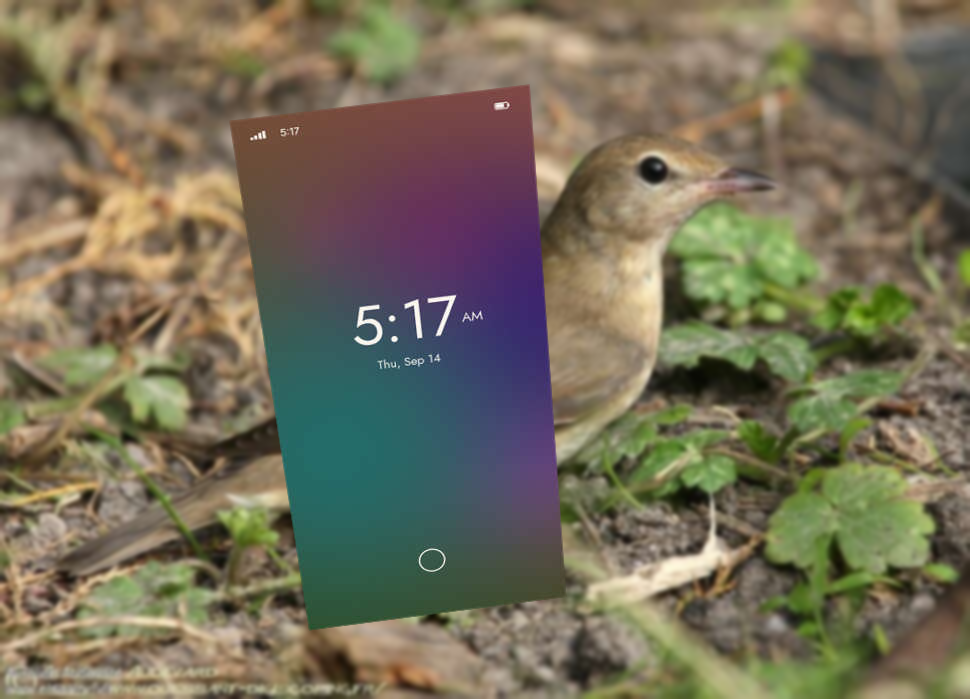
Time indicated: 5:17
